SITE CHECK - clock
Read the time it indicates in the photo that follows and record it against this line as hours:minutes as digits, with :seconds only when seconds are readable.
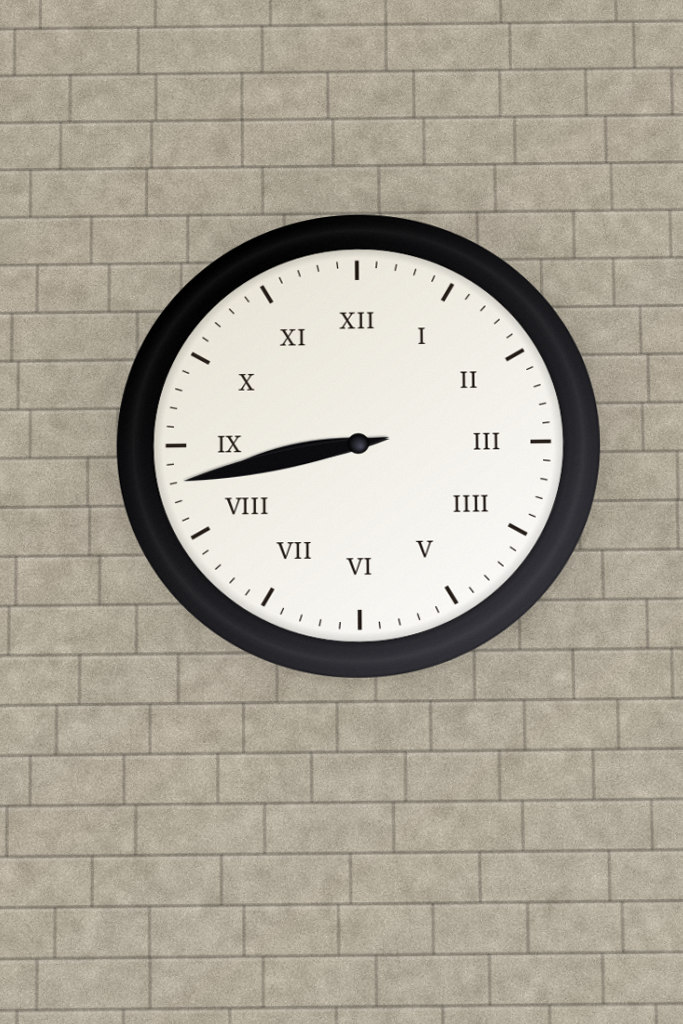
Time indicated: 8:43
